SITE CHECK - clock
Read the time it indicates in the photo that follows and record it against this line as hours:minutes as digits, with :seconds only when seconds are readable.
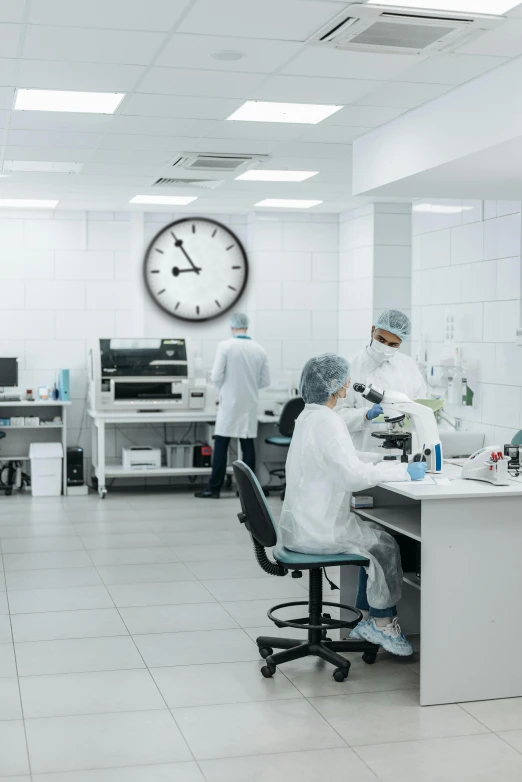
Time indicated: 8:55
